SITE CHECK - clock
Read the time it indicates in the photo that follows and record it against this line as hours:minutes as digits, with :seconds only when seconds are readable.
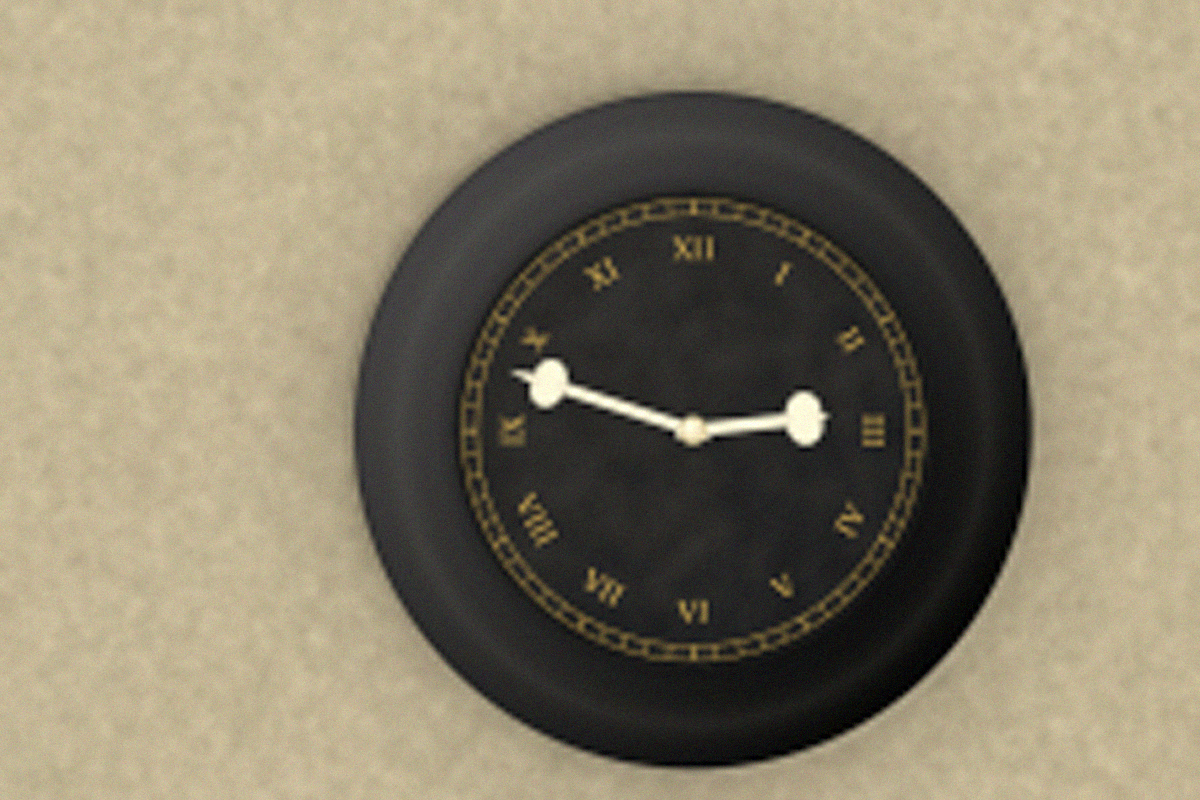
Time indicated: 2:48
